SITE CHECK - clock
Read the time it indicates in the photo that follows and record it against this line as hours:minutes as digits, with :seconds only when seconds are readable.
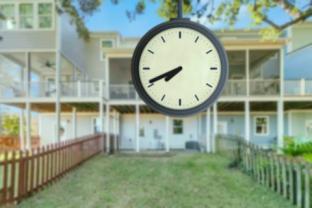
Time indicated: 7:41
